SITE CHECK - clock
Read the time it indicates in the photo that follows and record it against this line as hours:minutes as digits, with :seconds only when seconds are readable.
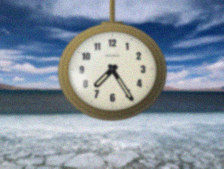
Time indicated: 7:25
